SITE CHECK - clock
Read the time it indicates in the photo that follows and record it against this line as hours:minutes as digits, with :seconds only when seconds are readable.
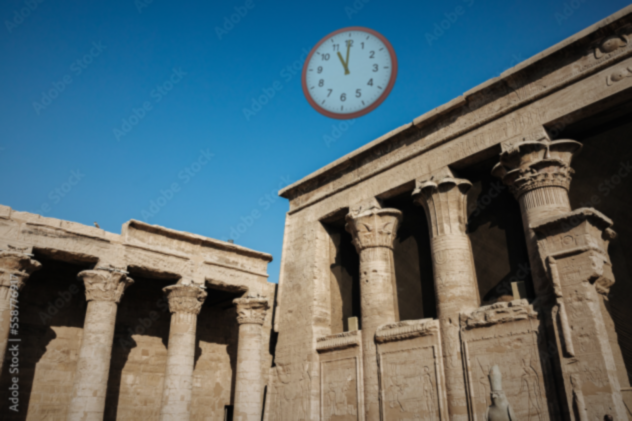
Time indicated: 11:00
